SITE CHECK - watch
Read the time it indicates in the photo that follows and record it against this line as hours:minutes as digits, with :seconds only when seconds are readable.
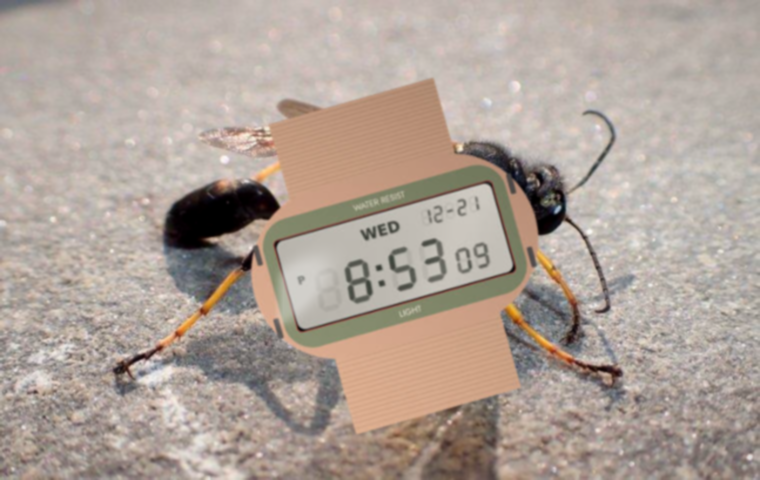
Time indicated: 8:53:09
